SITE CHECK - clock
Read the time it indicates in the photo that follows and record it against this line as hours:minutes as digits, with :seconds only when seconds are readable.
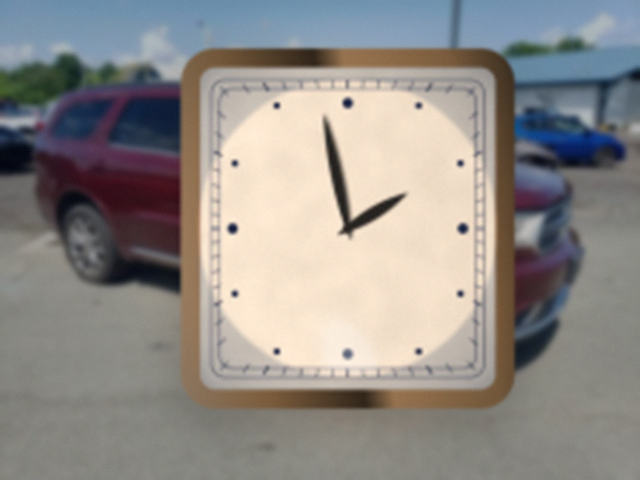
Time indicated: 1:58
